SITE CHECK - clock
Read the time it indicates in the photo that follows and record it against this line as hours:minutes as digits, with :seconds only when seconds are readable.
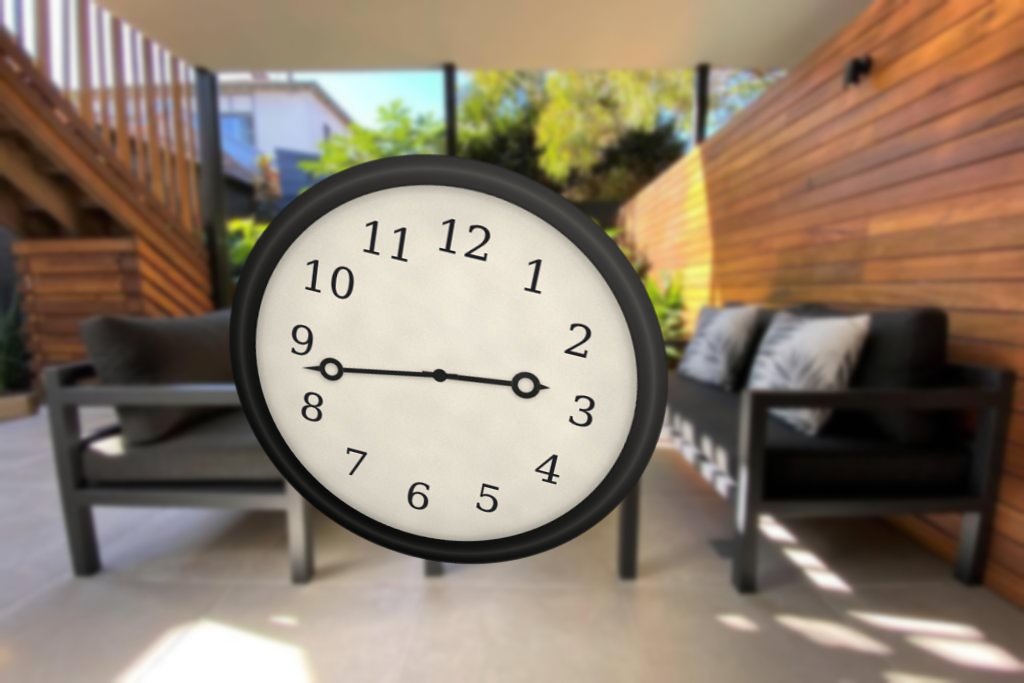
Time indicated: 2:43
